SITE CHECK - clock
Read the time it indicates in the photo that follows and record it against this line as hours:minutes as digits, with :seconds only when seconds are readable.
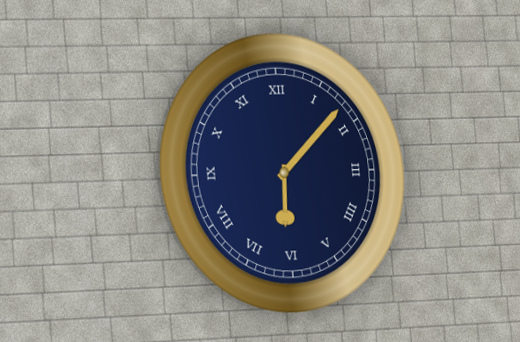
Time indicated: 6:08
